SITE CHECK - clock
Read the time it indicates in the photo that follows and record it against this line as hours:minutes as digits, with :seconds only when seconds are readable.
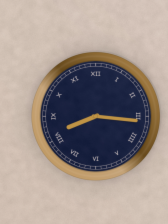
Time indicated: 8:16
